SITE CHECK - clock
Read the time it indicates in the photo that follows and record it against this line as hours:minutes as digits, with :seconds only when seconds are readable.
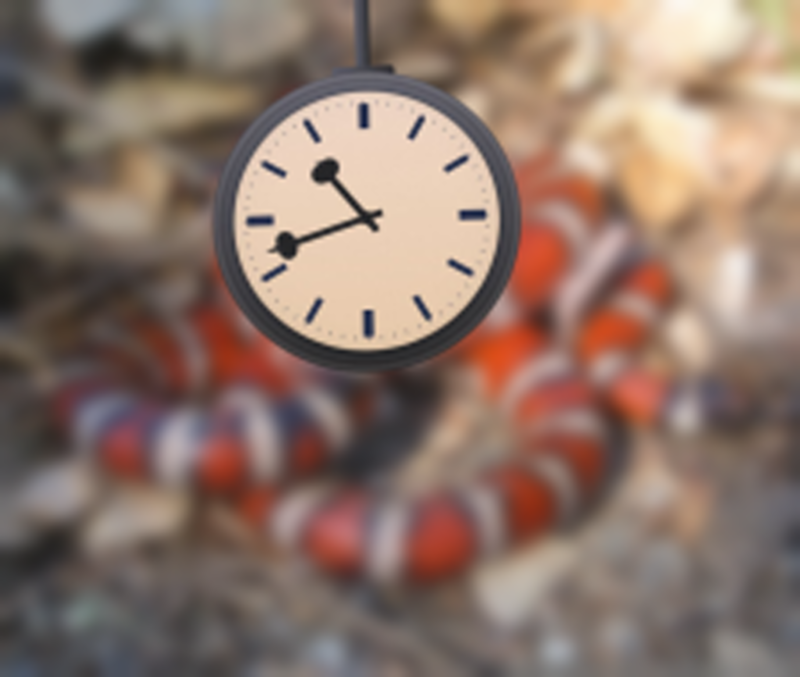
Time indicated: 10:42
